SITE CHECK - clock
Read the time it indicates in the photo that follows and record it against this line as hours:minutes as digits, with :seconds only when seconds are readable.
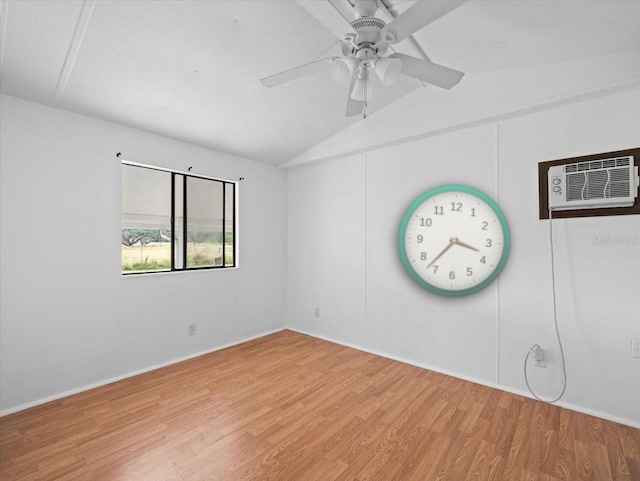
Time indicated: 3:37
